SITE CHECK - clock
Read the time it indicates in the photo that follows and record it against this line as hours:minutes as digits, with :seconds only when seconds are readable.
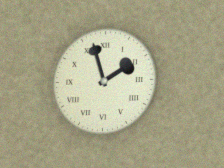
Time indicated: 1:57
